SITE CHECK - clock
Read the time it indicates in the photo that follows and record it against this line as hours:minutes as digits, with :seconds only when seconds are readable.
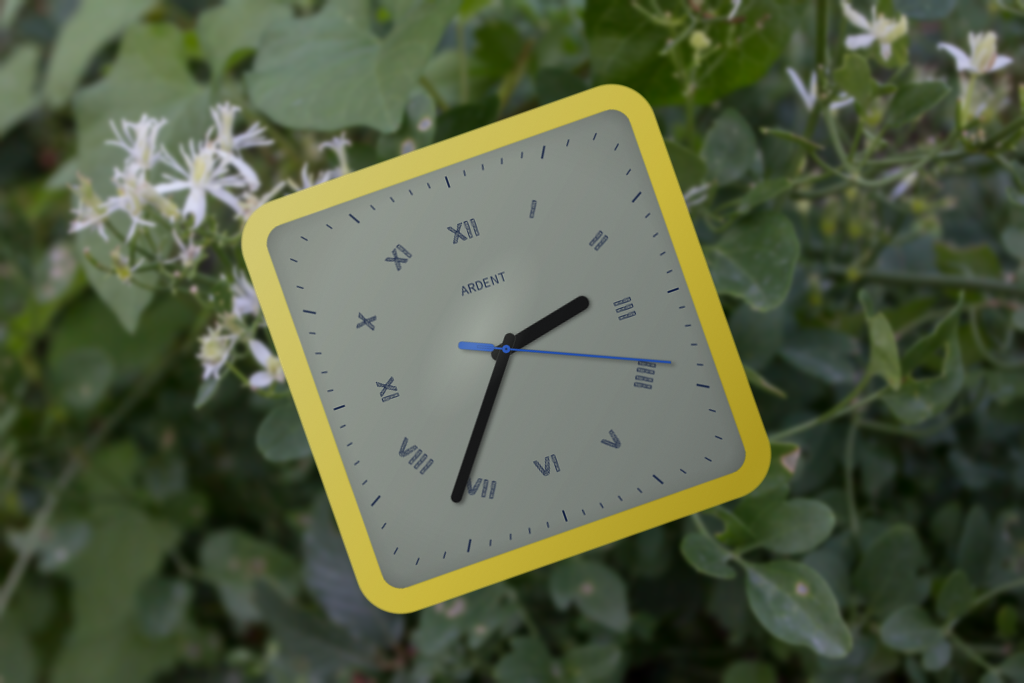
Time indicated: 2:36:19
